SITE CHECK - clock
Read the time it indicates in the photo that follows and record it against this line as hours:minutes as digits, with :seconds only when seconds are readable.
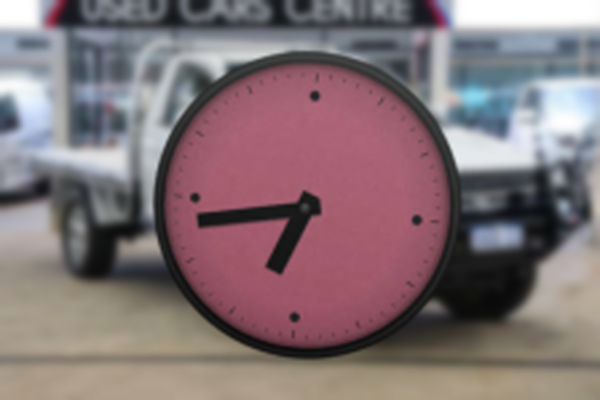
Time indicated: 6:43
